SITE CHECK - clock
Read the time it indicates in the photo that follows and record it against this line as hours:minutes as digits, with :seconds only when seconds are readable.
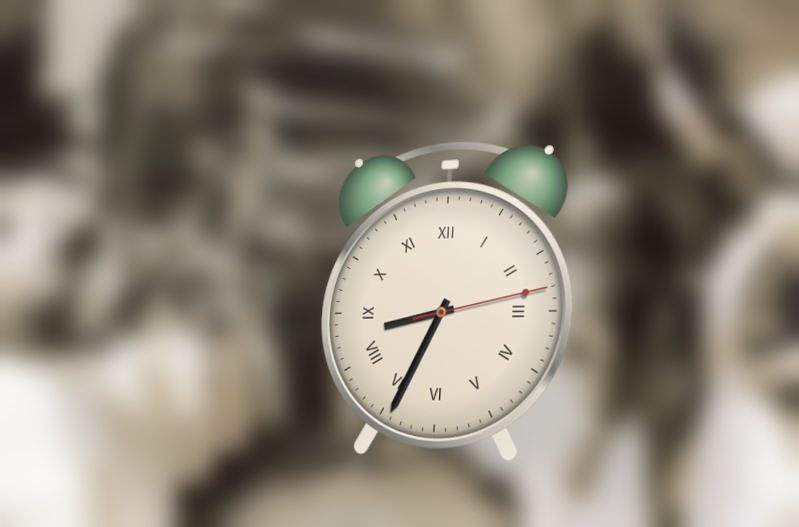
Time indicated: 8:34:13
